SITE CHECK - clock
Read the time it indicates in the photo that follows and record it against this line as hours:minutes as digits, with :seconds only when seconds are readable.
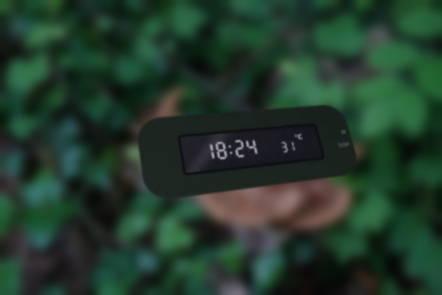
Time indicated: 18:24
